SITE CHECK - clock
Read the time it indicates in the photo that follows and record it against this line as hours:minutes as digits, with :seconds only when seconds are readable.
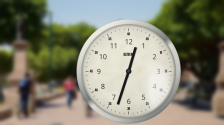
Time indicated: 12:33
